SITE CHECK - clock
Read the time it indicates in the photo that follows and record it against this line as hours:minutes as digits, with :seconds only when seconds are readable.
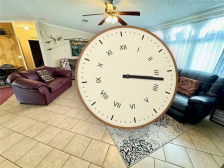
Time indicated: 3:17
